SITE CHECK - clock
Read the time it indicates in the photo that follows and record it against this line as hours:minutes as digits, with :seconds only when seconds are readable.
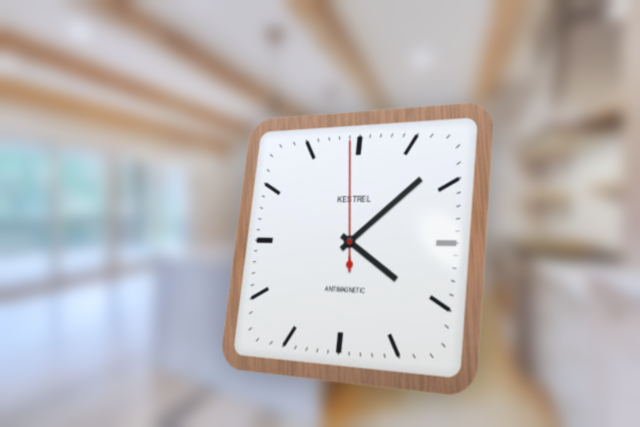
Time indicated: 4:07:59
